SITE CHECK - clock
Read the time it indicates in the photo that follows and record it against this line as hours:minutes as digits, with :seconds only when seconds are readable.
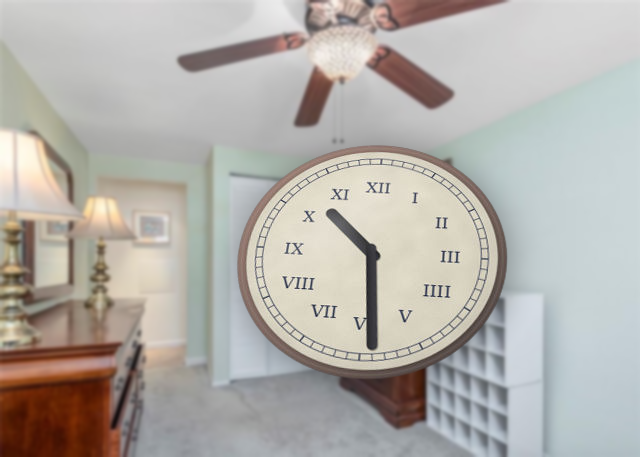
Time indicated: 10:29
